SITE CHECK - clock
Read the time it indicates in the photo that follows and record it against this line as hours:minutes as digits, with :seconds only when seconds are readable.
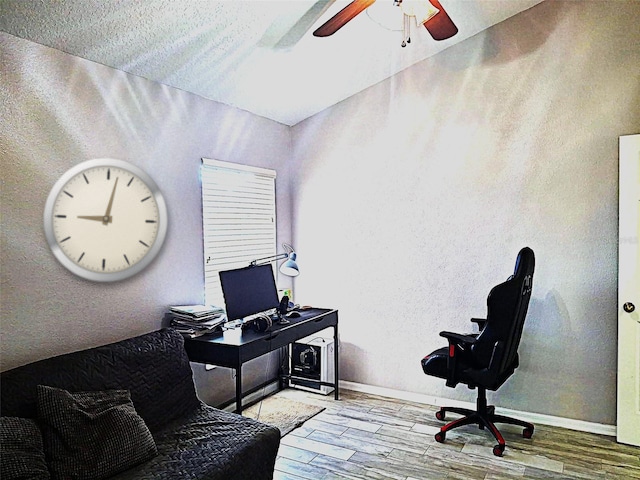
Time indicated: 9:02
